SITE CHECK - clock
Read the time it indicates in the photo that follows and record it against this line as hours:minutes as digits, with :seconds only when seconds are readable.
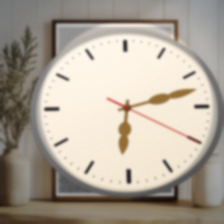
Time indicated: 6:12:20
